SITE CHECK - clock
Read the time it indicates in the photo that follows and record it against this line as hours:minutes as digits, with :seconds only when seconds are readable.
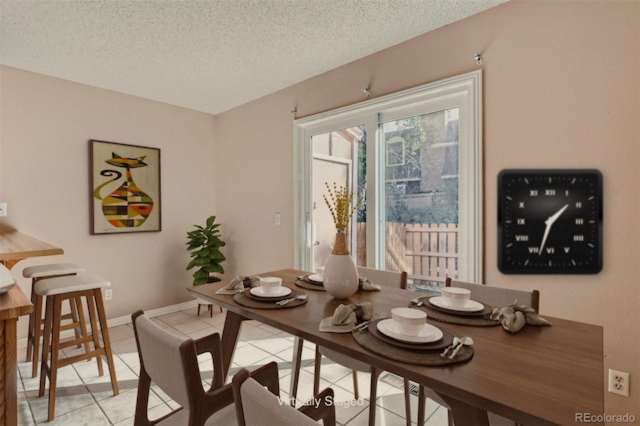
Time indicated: 1:33
